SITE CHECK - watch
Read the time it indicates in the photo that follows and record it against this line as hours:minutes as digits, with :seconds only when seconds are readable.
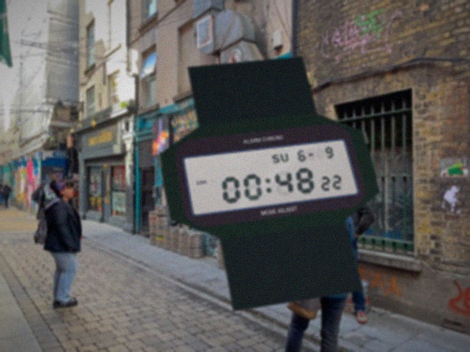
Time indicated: 0:48:22
